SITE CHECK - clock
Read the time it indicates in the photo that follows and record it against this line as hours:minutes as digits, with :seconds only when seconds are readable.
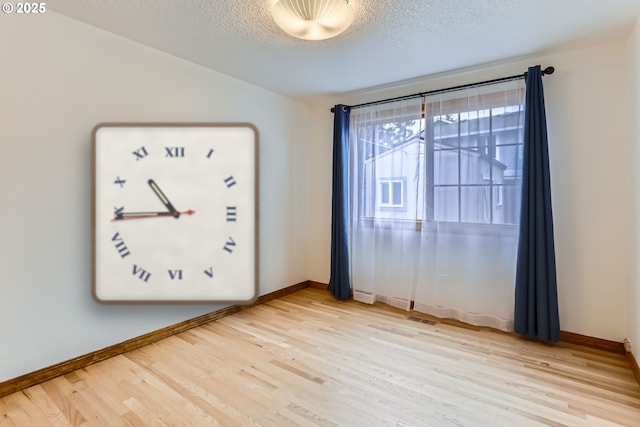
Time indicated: 10:44:44
